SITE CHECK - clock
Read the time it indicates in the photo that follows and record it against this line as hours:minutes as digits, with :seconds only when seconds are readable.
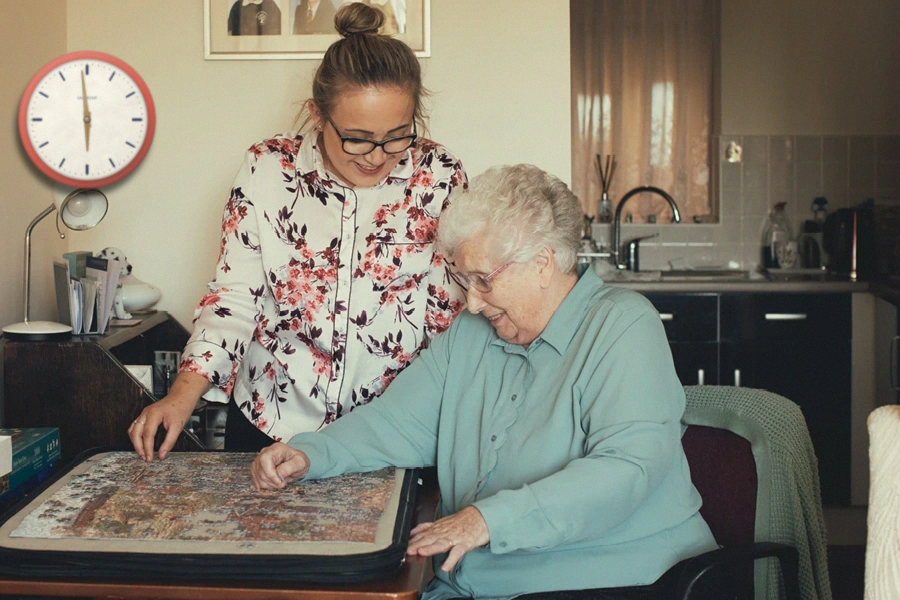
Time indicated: 5:59
